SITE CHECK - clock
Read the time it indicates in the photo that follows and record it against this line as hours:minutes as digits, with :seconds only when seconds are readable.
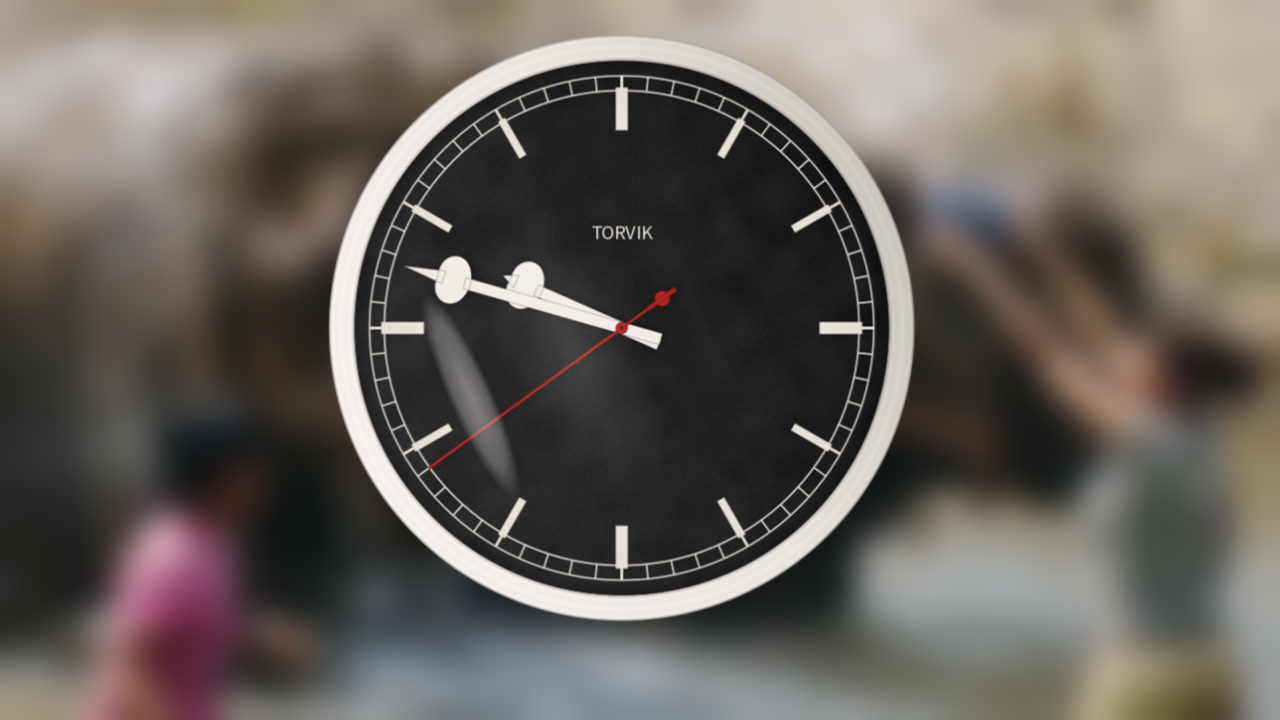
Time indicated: 9:47:39
